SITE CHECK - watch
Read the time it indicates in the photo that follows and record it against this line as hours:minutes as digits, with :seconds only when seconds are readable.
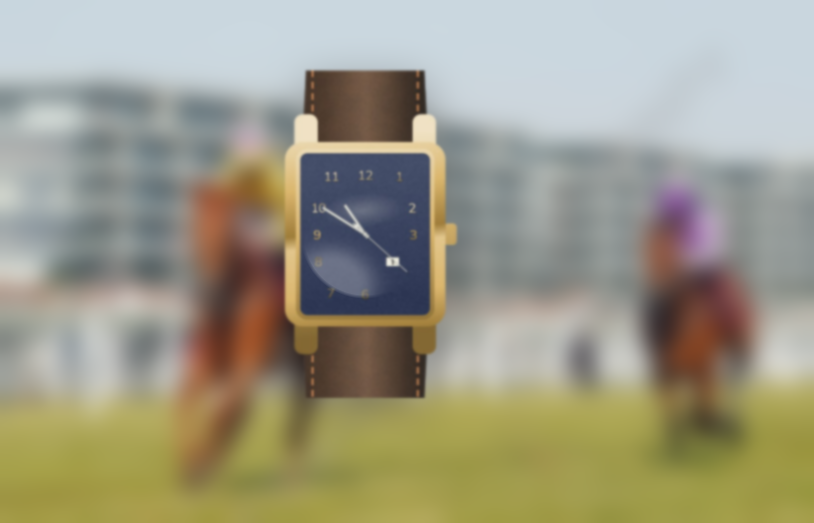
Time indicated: 10:50:22
